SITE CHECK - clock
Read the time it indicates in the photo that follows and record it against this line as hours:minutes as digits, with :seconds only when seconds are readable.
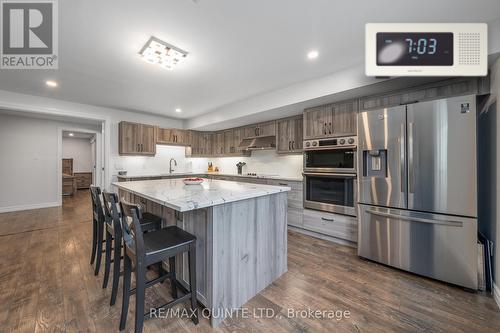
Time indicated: 7:03
